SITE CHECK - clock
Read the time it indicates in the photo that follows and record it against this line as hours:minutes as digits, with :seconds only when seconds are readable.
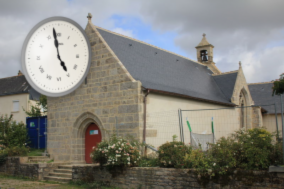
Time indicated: 4:58
